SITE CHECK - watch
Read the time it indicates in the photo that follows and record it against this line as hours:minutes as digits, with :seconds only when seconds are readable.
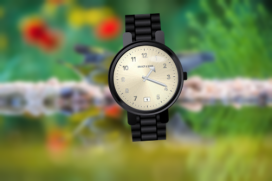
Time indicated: 1:19
